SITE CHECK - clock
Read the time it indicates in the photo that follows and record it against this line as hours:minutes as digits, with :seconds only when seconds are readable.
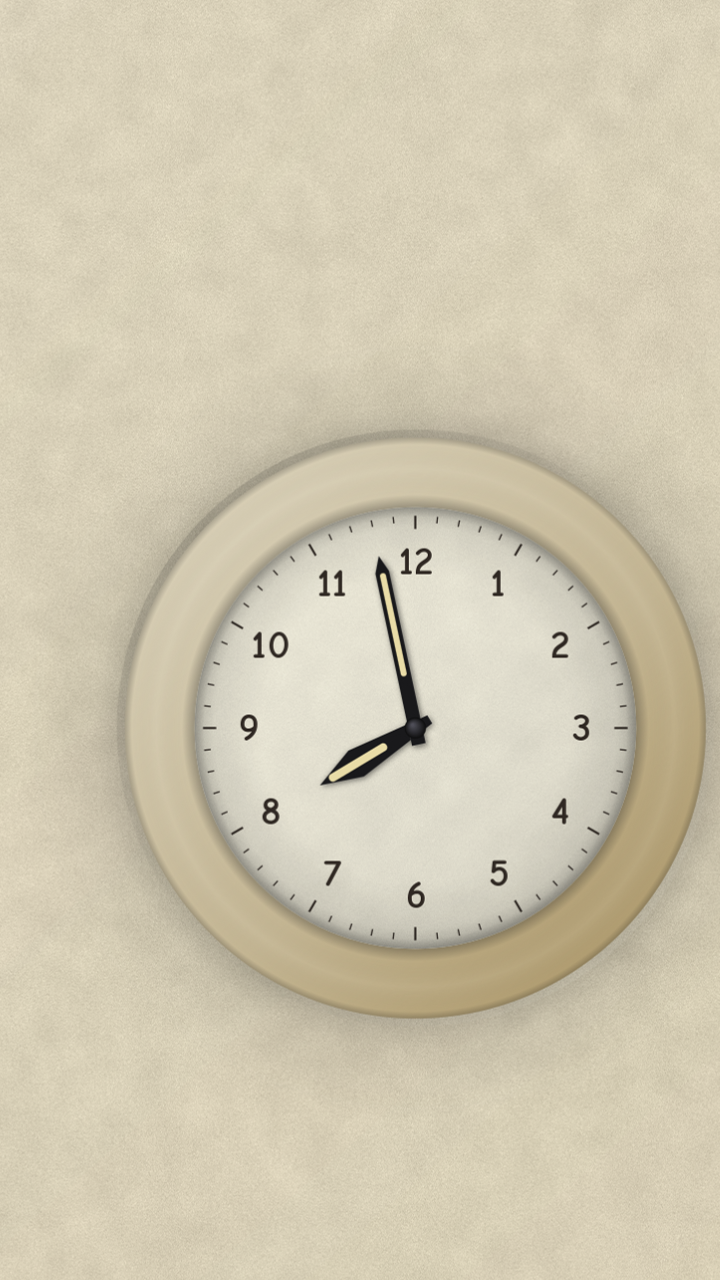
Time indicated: 7:58
